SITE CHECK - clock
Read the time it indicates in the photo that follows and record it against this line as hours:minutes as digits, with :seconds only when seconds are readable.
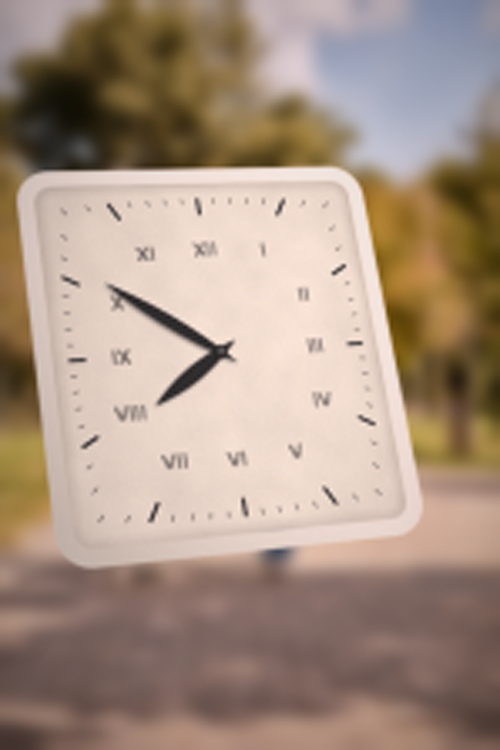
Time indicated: 7:51
